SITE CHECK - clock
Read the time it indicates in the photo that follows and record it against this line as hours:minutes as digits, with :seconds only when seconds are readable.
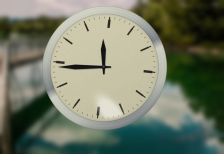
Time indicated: 11:44
